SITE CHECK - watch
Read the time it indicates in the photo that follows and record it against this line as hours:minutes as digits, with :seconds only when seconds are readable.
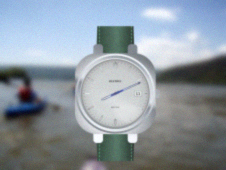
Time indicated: 8:11
